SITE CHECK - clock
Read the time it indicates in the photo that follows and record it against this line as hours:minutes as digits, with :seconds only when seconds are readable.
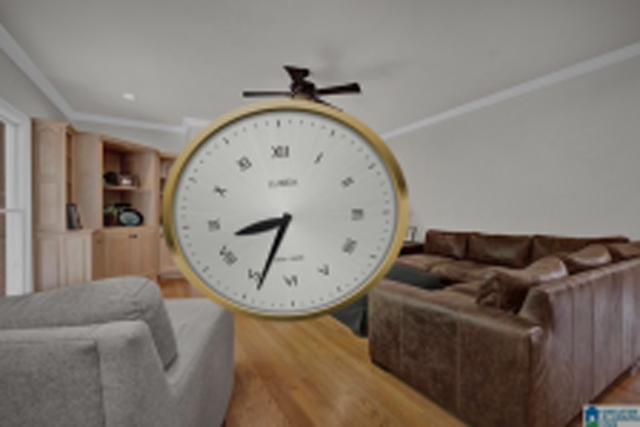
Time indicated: 8:34
